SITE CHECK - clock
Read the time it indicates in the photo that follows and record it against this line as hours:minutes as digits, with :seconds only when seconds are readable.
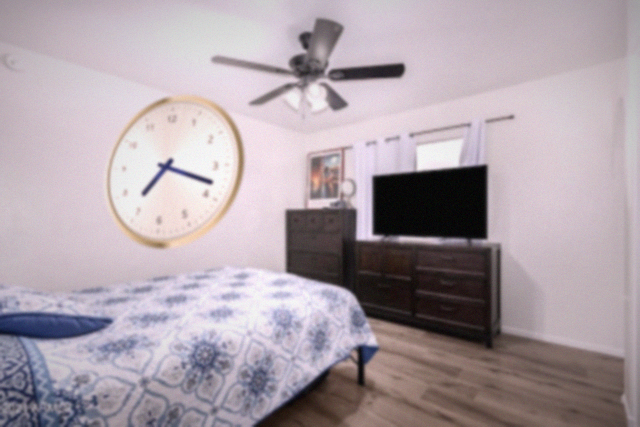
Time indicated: 7:18
